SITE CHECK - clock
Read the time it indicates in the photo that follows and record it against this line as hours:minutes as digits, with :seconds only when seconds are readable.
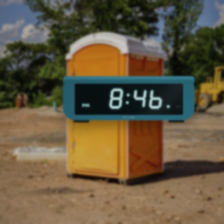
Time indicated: 8:46
